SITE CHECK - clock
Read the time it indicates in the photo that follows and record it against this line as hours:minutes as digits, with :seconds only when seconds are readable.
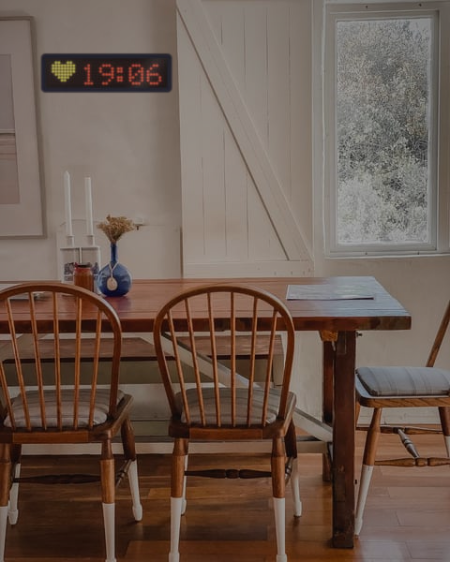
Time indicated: 19:06
